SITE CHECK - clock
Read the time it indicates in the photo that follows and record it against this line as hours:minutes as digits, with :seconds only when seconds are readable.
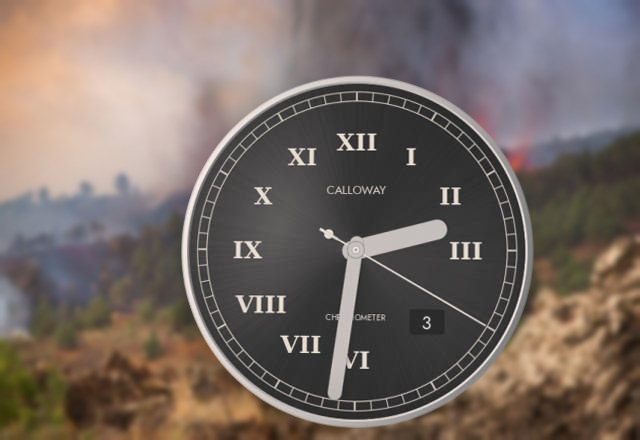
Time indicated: 2:31:20
